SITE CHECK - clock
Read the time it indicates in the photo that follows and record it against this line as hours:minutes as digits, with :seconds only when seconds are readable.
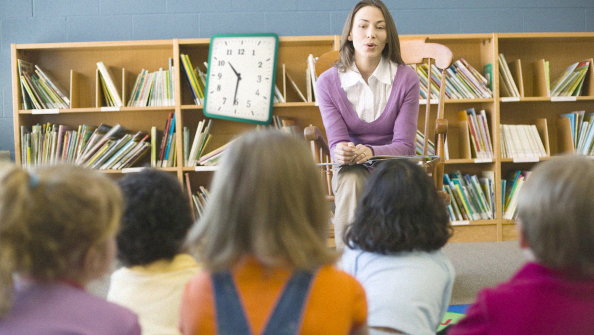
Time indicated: 10:31
